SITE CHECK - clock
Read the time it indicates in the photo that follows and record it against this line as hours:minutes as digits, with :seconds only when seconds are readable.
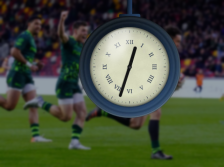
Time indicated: 12:33
